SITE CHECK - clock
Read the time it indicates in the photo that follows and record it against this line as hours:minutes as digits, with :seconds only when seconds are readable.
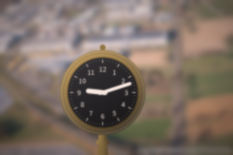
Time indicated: 9:12
